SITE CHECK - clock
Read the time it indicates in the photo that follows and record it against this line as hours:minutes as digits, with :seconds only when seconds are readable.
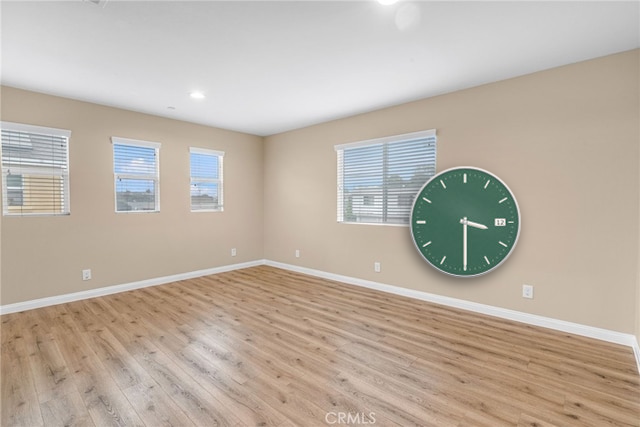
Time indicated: 3:30
